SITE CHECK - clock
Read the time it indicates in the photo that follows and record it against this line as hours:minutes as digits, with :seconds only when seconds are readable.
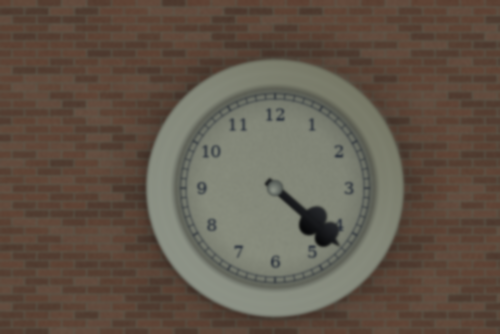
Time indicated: 4:22
